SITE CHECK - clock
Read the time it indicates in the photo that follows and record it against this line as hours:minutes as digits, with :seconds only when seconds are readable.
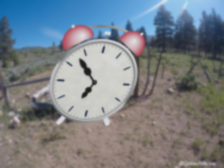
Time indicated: 6:53
